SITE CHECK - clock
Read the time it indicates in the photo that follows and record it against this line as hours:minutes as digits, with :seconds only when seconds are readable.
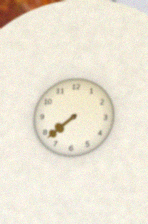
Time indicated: 7:38
